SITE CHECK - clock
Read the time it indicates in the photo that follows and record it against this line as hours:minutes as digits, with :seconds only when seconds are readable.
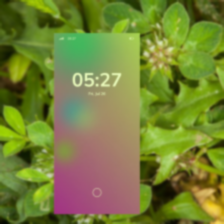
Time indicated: 5:27
